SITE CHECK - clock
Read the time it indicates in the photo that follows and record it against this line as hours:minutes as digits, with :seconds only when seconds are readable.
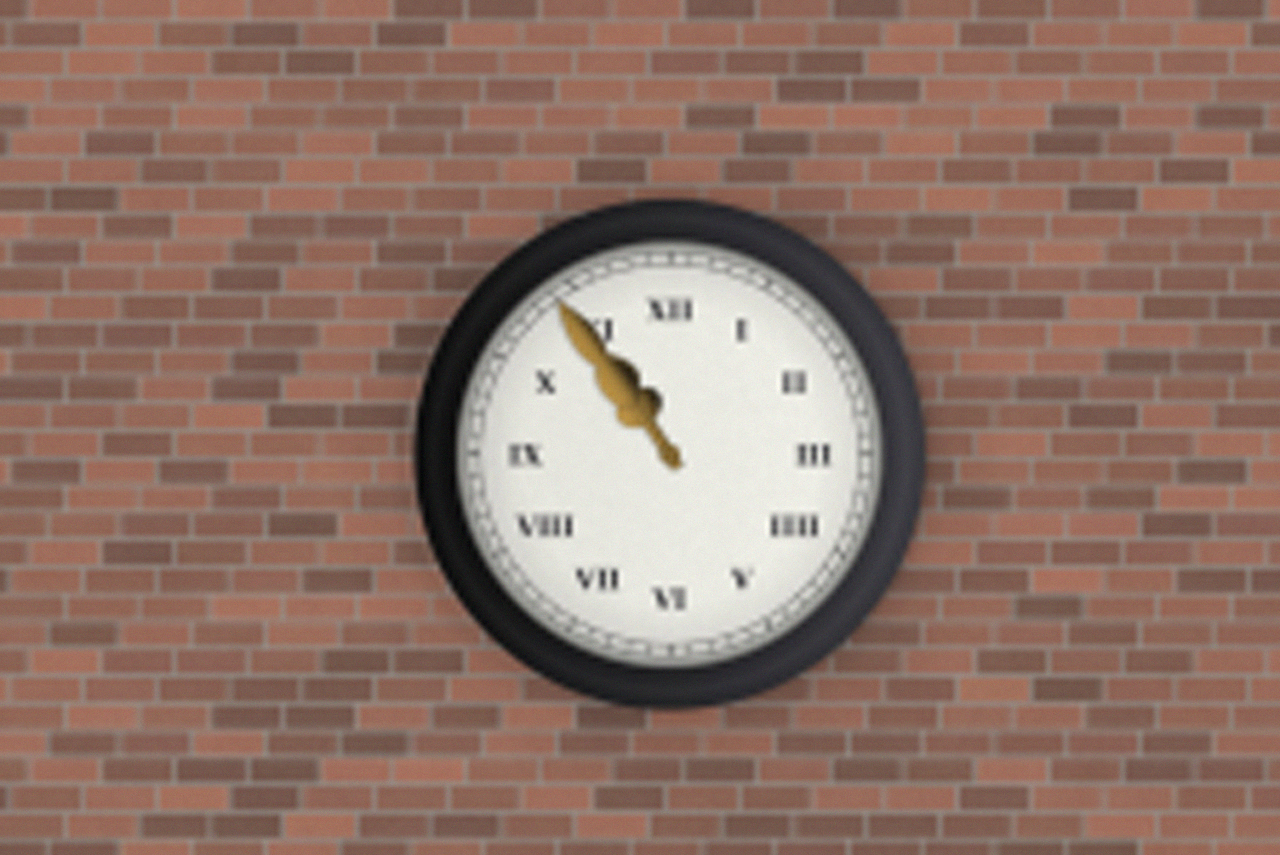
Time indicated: 10:54
